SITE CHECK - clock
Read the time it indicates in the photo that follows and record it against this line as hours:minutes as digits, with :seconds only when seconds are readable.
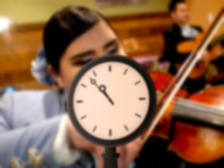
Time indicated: 10:53
